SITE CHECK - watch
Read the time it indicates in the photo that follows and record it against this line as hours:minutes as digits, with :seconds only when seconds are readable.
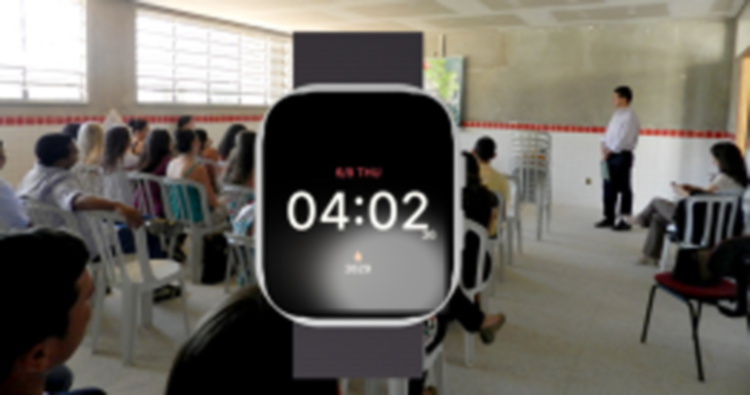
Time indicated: 4:02
